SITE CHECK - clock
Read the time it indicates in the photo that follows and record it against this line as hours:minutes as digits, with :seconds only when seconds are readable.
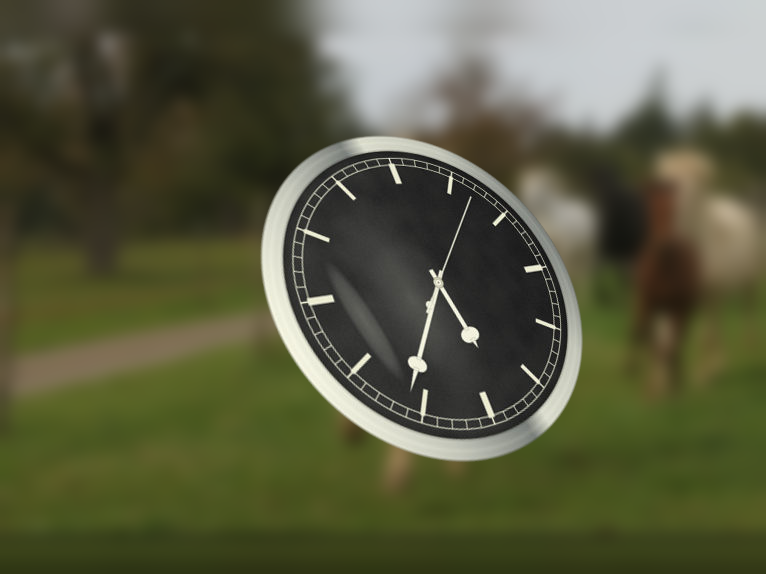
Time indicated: 5:36:07
